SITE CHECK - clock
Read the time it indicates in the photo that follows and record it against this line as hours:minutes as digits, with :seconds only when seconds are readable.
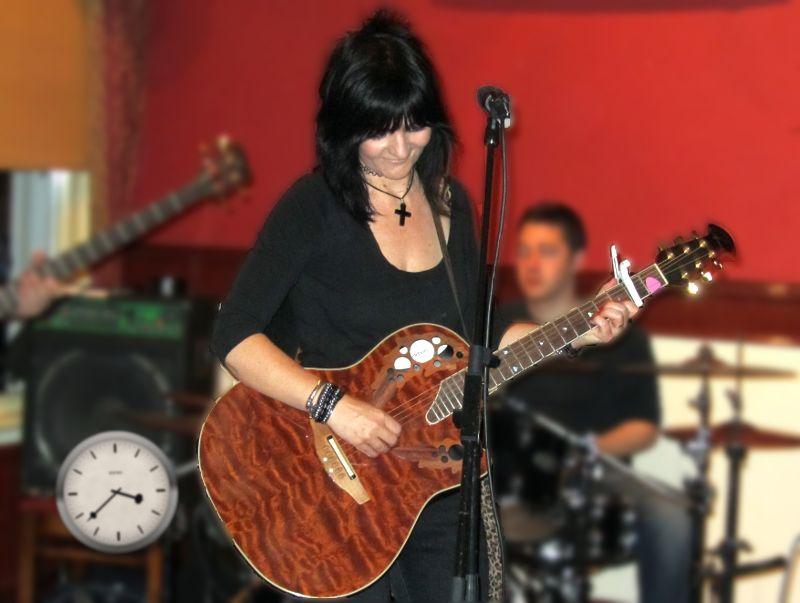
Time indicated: 3:38
